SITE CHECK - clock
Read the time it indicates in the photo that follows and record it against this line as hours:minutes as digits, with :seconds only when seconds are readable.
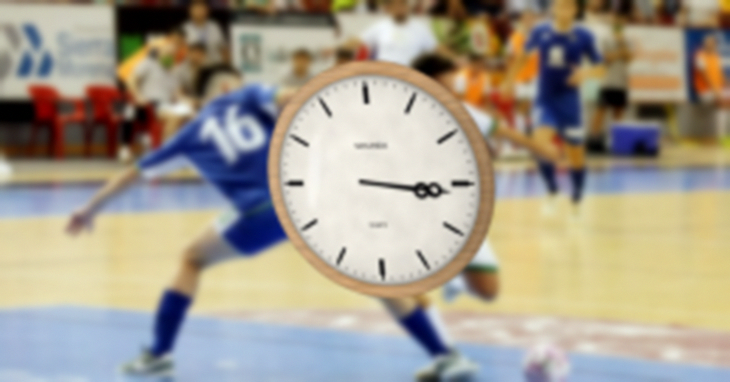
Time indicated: 3:16
